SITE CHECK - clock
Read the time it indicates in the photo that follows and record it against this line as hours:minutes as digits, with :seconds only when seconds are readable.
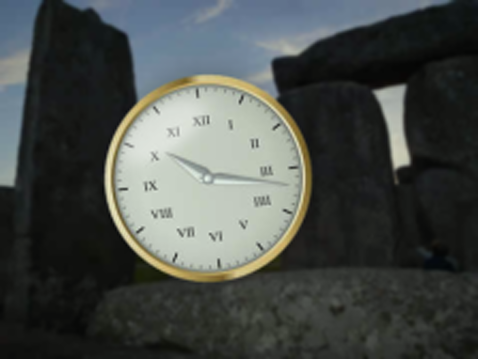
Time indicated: 10:17
